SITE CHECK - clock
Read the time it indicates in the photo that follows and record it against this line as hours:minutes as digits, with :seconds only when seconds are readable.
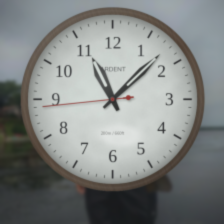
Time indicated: 11:07:44
